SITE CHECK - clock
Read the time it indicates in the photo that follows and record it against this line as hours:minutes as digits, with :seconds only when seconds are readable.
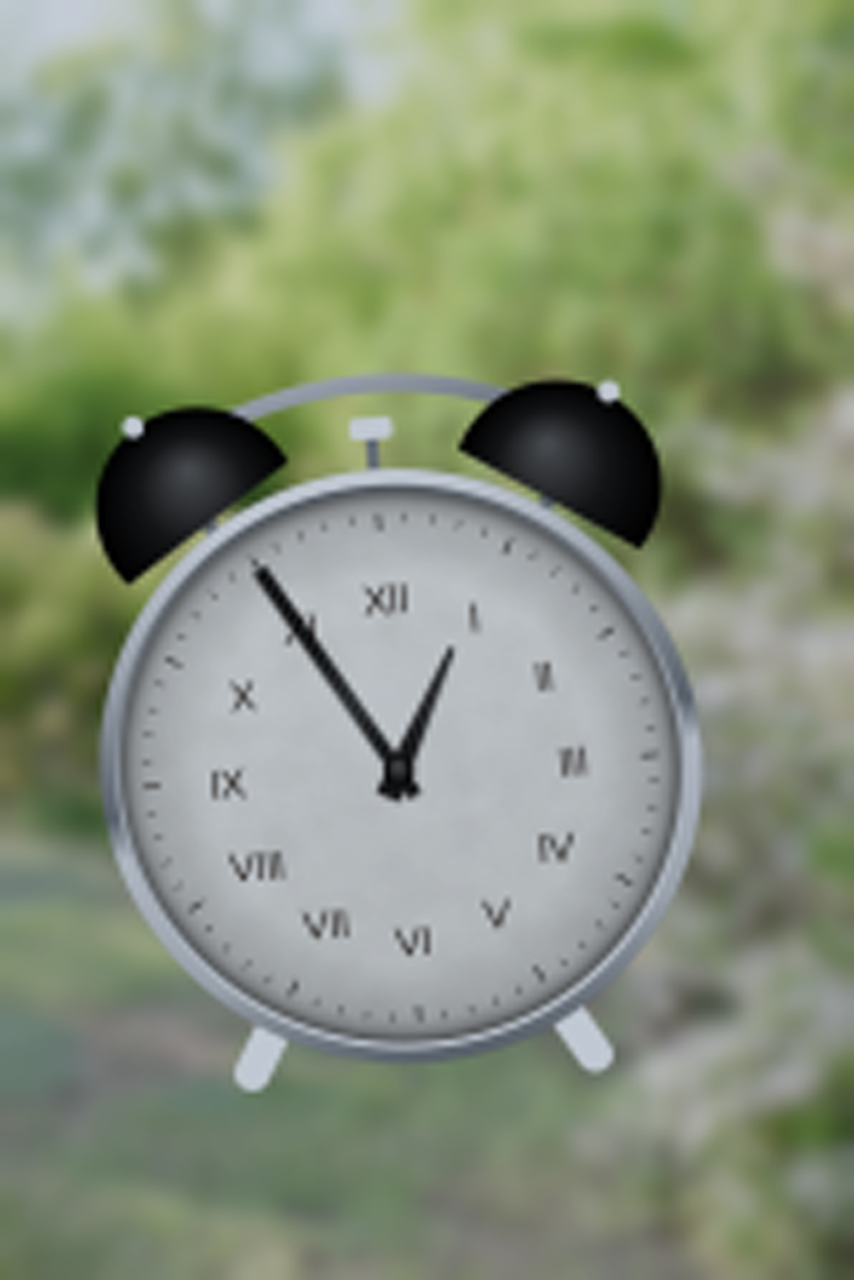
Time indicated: 12:55
